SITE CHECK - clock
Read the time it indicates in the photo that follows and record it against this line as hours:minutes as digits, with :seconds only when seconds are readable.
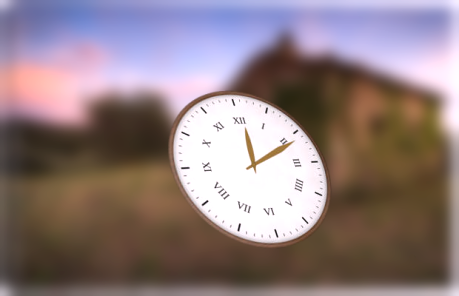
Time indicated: 12:11
